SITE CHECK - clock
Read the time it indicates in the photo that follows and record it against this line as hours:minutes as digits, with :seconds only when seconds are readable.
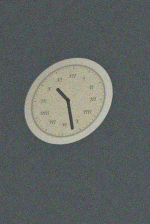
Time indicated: 10:27
